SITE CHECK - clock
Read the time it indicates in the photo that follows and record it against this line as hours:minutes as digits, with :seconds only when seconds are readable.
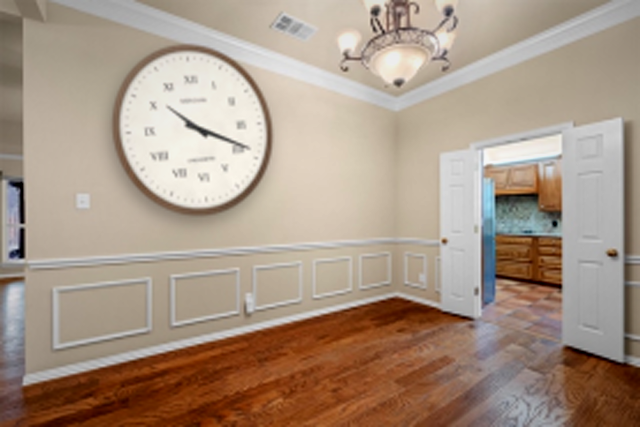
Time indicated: 10:19
